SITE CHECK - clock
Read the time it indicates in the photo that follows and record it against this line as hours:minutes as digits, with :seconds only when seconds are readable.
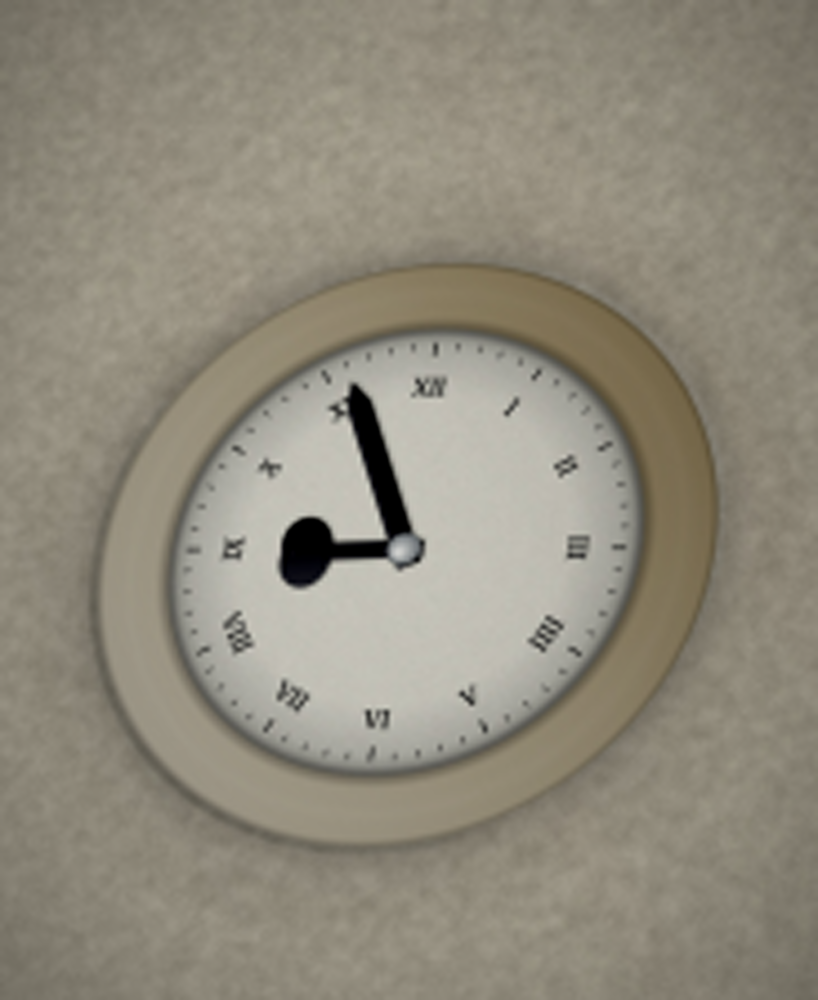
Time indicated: 8:56
